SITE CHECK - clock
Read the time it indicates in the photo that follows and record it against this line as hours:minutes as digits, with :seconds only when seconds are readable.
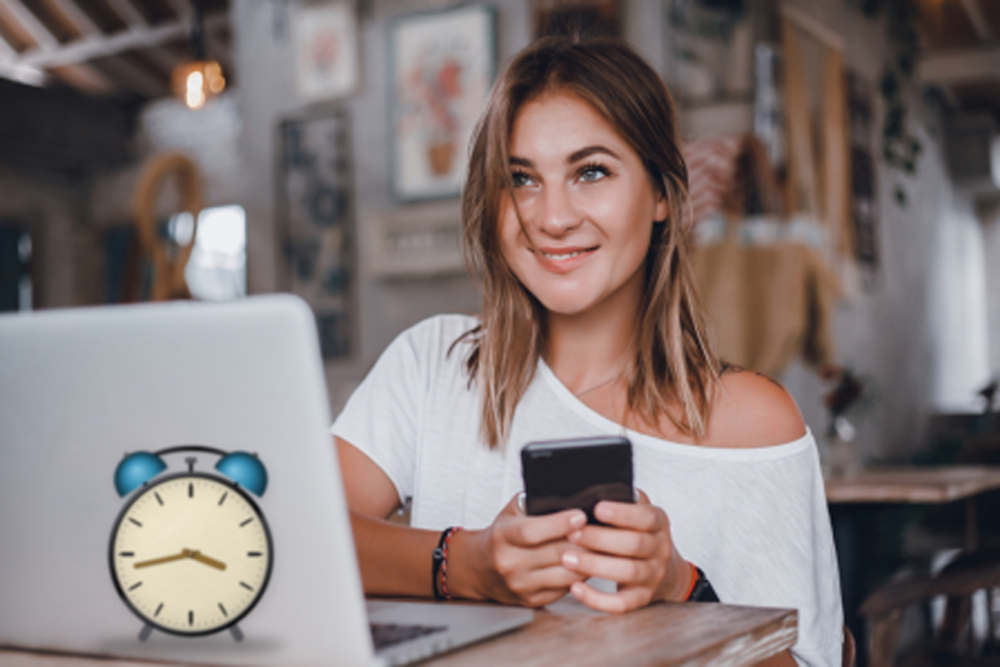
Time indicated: 3:43
